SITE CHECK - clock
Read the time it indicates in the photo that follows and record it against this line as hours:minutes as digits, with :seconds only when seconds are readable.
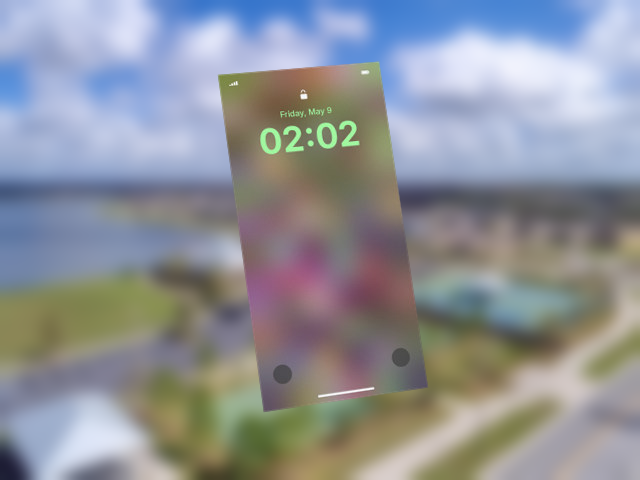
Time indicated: 2:02
